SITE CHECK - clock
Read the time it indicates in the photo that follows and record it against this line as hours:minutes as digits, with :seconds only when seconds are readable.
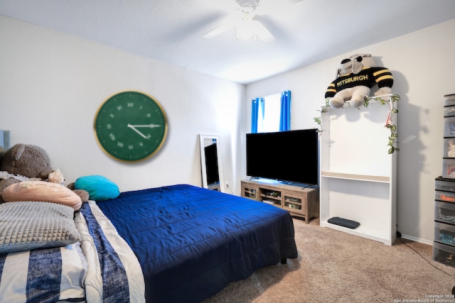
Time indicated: 4:15
